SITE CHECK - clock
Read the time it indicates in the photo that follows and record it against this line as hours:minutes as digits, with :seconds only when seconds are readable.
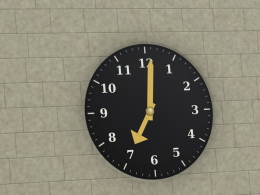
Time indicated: 7:01
